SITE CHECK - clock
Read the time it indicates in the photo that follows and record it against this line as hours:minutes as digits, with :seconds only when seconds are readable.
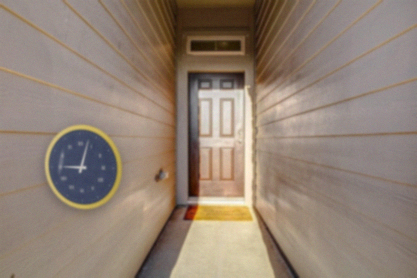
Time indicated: 9:03
